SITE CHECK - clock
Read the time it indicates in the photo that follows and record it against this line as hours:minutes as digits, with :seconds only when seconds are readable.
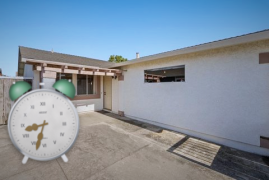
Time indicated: 8:33
